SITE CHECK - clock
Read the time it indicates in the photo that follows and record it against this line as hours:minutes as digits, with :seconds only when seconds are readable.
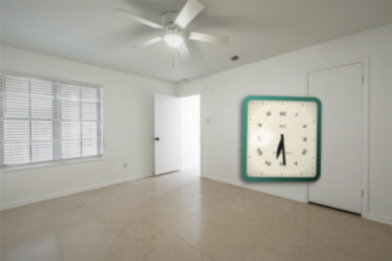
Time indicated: 6:29
